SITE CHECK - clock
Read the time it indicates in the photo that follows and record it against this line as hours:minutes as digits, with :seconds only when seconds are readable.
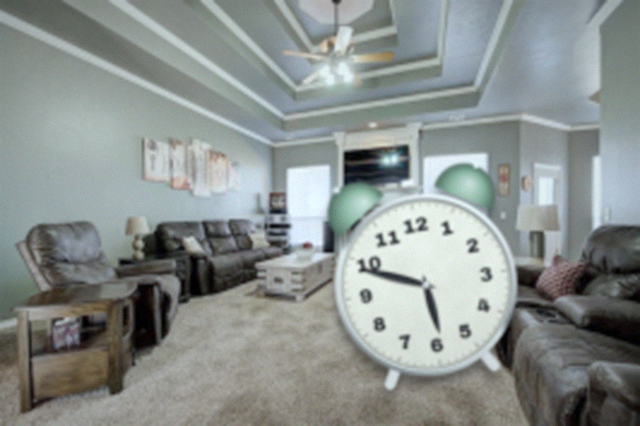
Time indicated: 5:49
